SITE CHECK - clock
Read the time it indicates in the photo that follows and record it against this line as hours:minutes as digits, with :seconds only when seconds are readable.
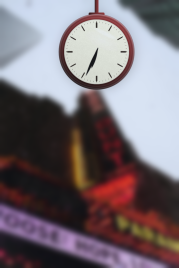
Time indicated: 6:34
